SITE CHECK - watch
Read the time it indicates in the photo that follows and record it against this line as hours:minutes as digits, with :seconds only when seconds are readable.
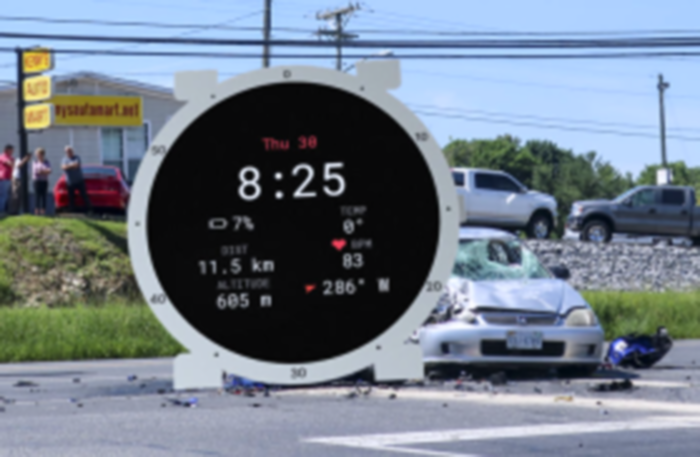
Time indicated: 8:25
